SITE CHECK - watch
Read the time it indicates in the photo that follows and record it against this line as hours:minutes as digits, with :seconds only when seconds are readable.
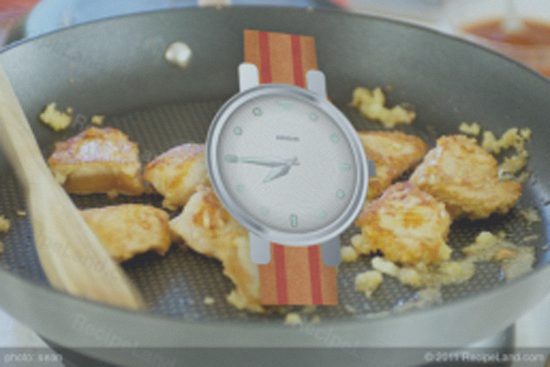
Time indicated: 7:45
